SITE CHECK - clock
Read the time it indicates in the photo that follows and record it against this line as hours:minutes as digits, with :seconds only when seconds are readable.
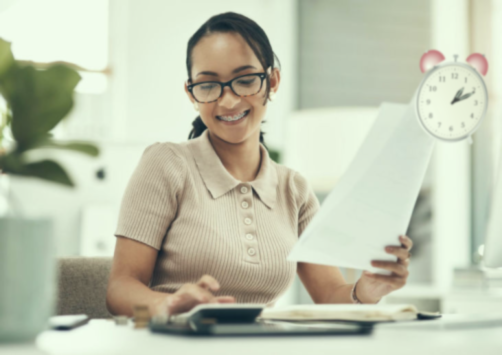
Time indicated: 1:11
